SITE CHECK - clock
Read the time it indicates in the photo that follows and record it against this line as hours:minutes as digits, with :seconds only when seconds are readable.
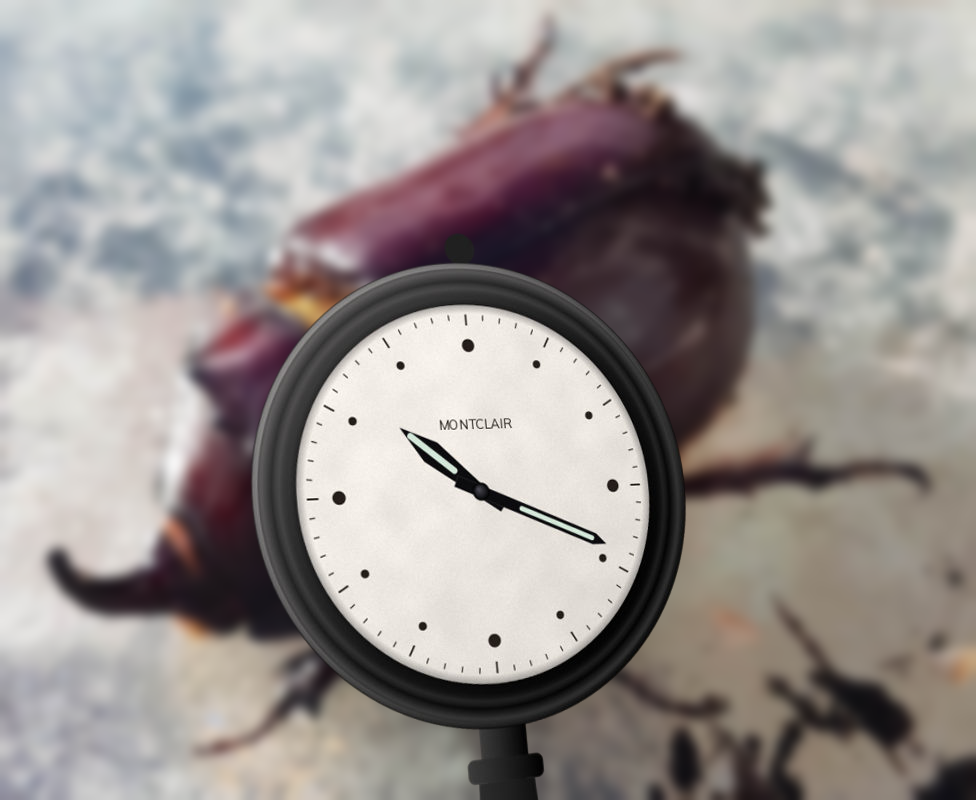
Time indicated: 10:19
